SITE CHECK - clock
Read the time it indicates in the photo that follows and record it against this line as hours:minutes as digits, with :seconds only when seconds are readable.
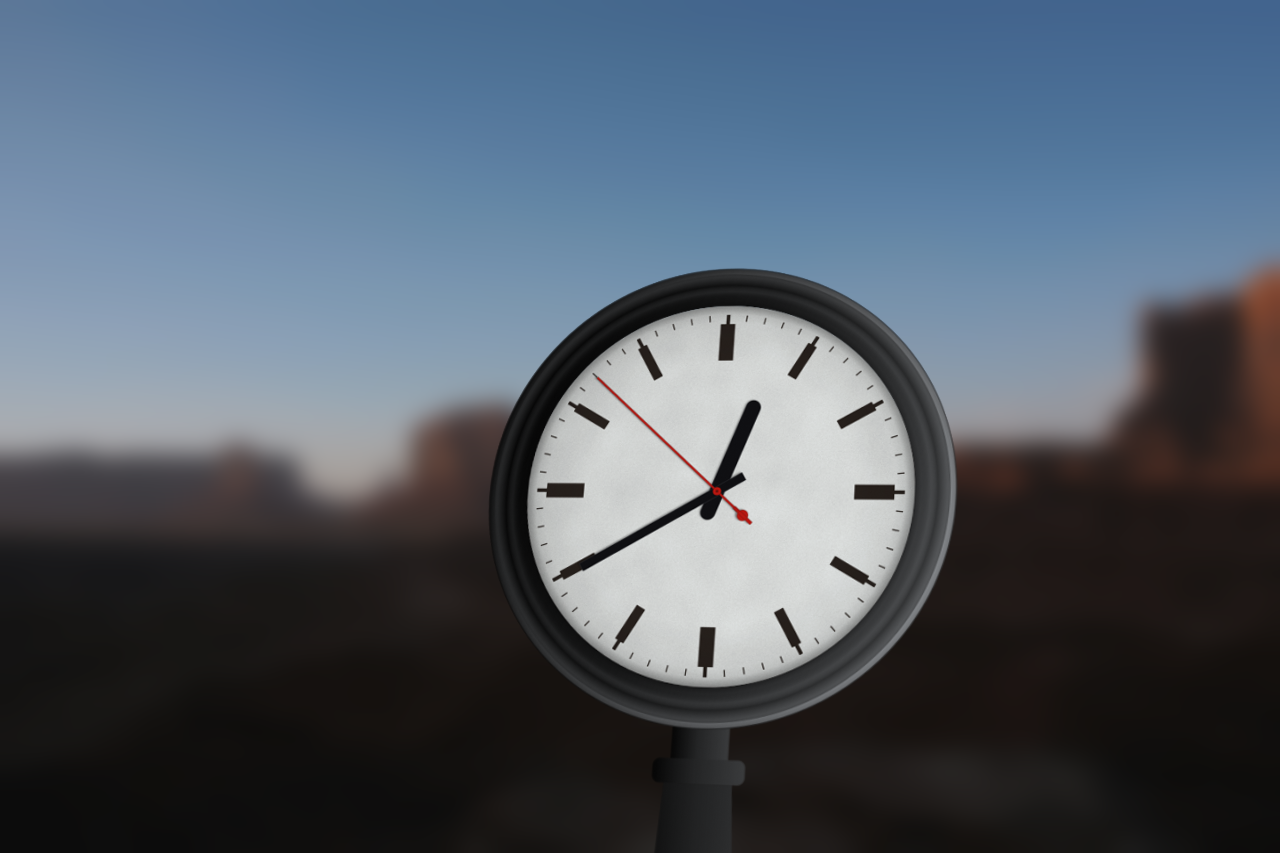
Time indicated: 12:39:52
